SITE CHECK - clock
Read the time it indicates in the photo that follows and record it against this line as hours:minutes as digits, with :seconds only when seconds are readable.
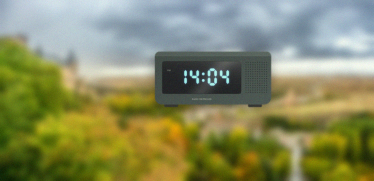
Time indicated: 14:04
